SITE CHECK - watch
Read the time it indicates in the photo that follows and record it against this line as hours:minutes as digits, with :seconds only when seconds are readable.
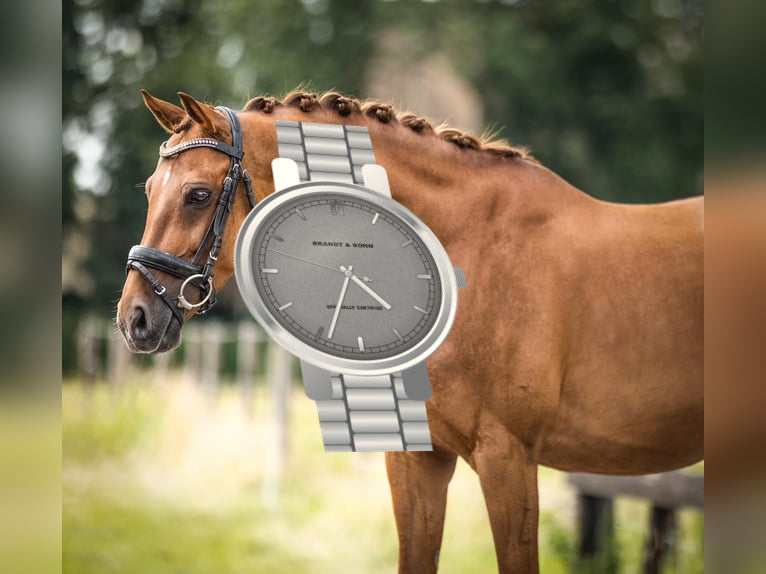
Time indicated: 4:33:48
